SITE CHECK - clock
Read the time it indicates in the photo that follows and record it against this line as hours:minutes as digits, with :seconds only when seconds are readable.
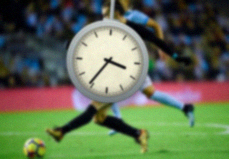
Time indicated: 3:36
